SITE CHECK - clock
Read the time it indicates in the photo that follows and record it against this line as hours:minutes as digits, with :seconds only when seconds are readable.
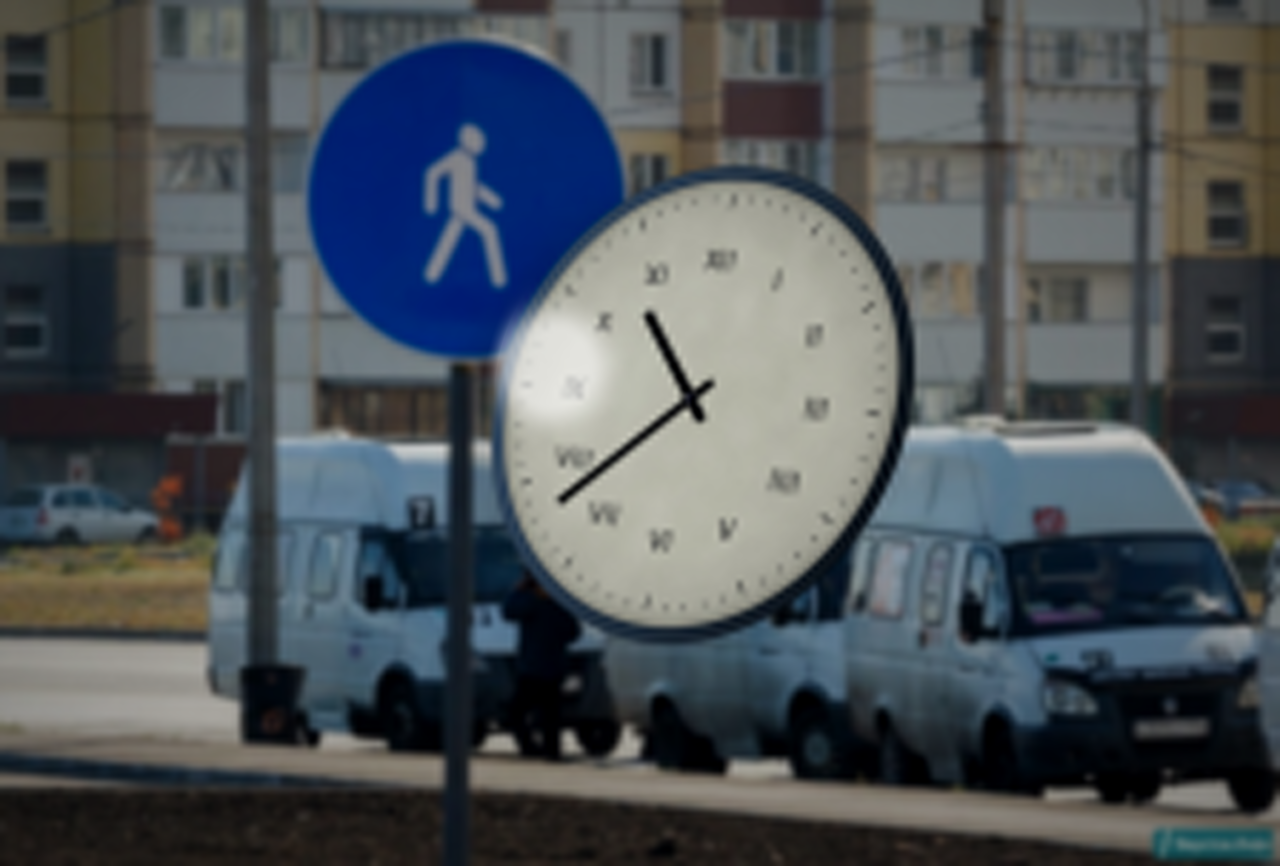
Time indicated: 10:38
